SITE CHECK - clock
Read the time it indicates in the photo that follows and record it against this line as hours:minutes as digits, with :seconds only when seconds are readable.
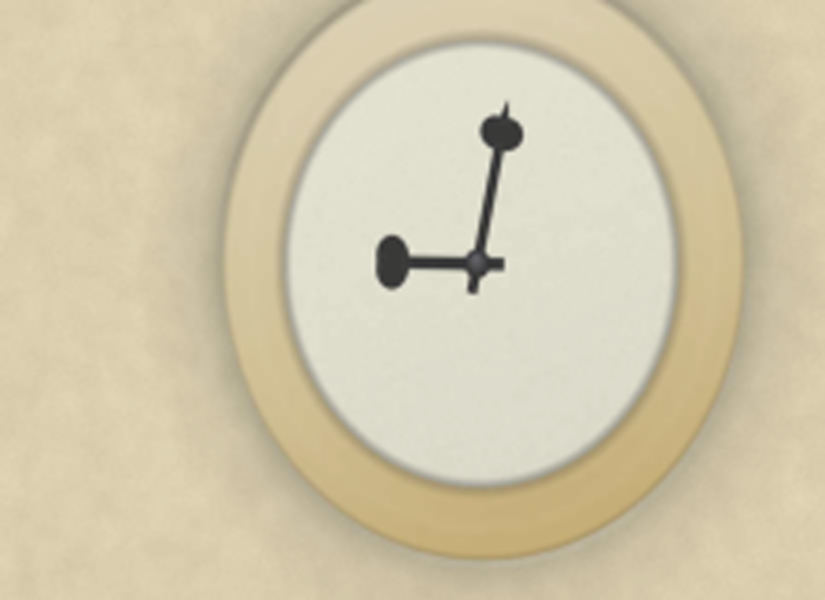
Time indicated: 9:02
